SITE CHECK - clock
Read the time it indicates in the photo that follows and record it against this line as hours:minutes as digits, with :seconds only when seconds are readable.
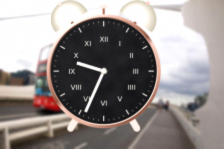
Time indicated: 9:34
